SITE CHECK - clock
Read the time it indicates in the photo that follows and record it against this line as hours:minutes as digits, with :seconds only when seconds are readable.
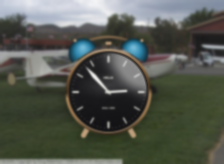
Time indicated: 2:53
